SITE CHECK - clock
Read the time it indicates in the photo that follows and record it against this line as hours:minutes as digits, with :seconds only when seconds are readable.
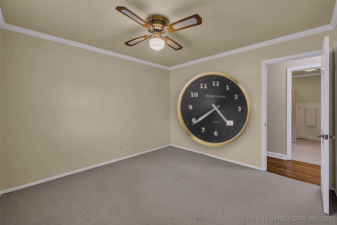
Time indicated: 4:39
